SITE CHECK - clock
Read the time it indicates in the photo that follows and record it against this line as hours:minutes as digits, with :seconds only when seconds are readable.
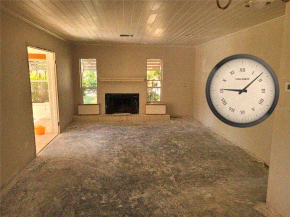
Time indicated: 9:08
